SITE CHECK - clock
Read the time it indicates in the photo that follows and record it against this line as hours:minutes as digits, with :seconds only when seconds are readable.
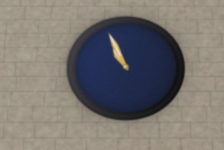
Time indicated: 10:56
